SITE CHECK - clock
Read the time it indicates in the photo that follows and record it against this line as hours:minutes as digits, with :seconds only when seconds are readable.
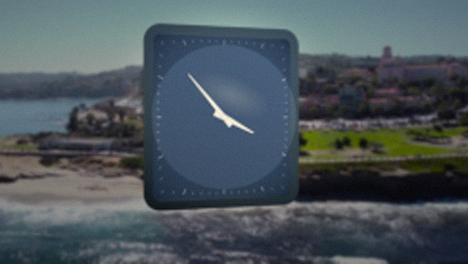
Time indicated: 3:53
